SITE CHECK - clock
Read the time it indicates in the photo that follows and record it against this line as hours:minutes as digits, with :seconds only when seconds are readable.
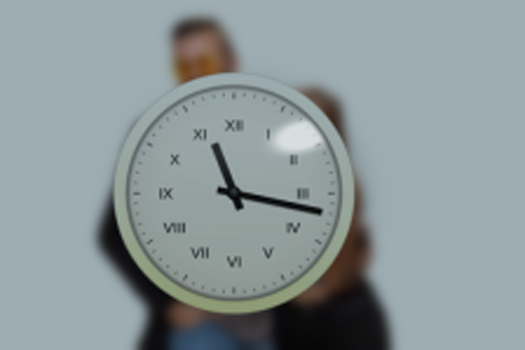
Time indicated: 11:17
